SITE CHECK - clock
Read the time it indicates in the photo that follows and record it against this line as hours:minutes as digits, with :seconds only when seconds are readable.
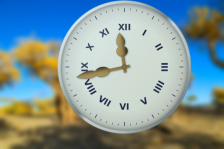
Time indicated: 11:43
